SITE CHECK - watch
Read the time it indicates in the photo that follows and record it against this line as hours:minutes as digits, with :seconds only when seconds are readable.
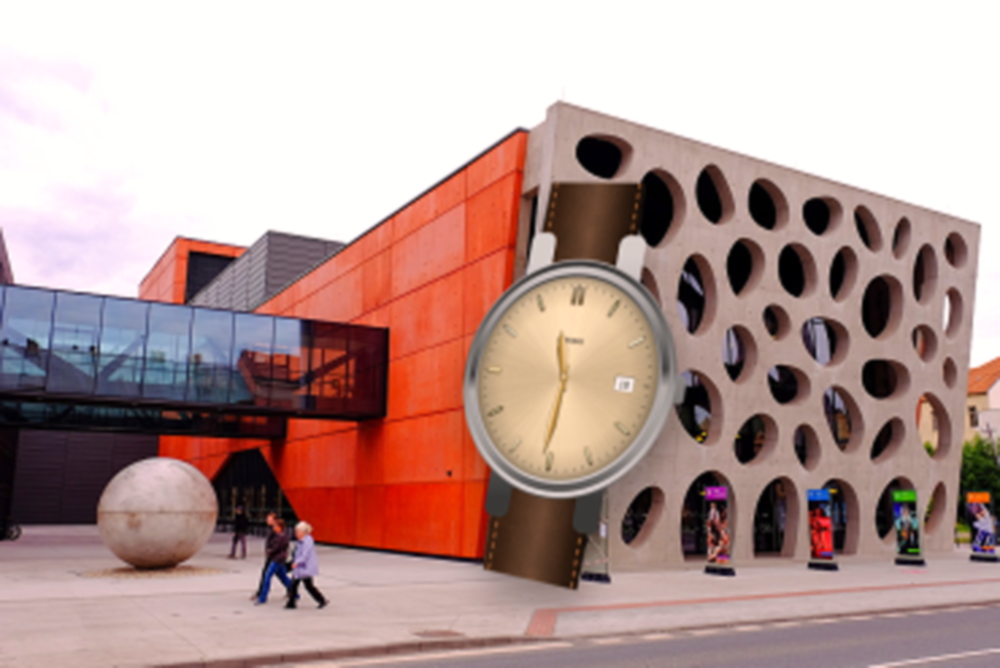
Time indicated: 11:31
